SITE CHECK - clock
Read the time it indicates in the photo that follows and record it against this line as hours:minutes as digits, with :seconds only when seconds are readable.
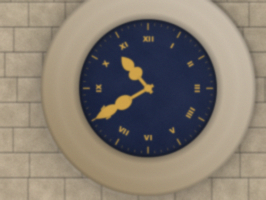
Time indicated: 10:40
